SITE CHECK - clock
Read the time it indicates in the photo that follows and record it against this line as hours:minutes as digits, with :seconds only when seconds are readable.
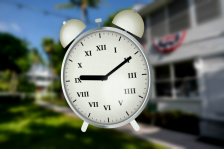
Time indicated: 9:10
